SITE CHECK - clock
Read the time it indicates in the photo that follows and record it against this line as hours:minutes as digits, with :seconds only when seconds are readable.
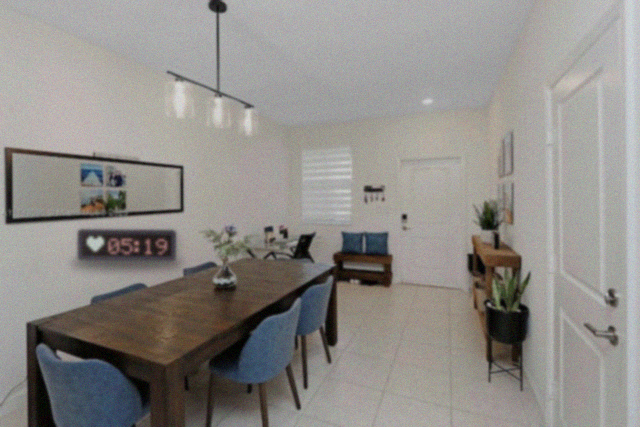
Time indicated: 5:19
